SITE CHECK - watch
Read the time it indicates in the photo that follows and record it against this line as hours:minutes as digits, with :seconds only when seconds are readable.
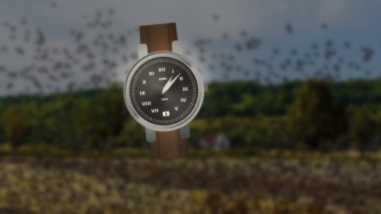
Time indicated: 1:08
